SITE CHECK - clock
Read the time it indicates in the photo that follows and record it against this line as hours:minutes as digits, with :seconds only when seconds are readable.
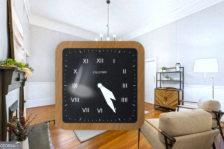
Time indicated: 4:25
